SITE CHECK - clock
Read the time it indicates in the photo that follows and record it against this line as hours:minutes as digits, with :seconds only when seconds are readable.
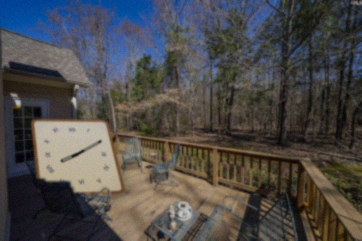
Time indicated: 8:10
